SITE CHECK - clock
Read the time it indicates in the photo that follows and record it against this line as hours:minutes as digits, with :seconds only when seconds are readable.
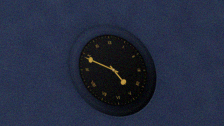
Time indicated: 4:49
